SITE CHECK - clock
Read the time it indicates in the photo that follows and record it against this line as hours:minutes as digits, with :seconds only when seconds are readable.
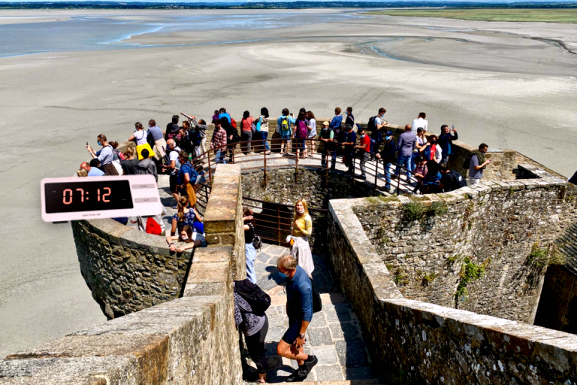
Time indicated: 7:12
